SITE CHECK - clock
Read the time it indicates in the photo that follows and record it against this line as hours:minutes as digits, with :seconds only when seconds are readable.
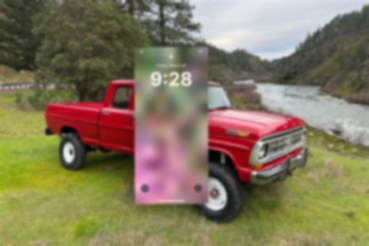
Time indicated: 9:28
